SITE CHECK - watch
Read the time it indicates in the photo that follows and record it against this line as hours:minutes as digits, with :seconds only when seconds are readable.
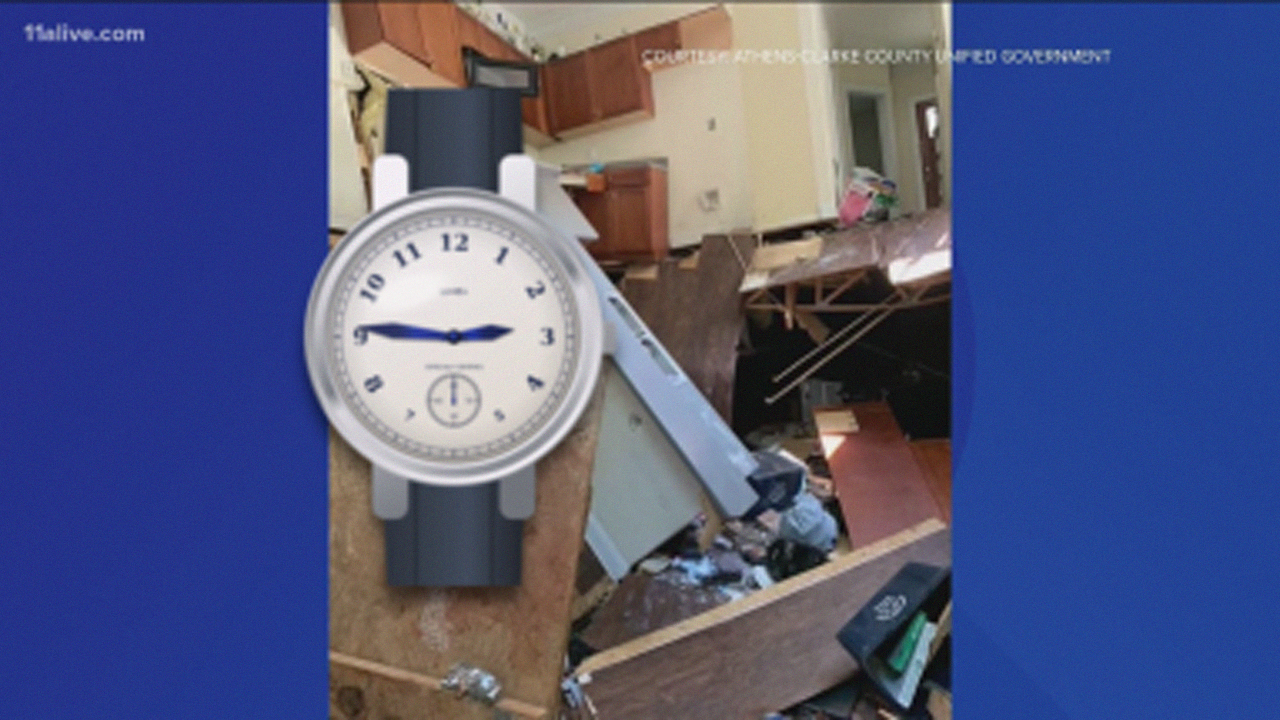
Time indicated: 2:46
